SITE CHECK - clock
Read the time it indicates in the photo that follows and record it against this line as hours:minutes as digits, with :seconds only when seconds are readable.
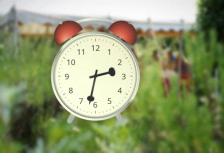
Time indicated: 2:32
